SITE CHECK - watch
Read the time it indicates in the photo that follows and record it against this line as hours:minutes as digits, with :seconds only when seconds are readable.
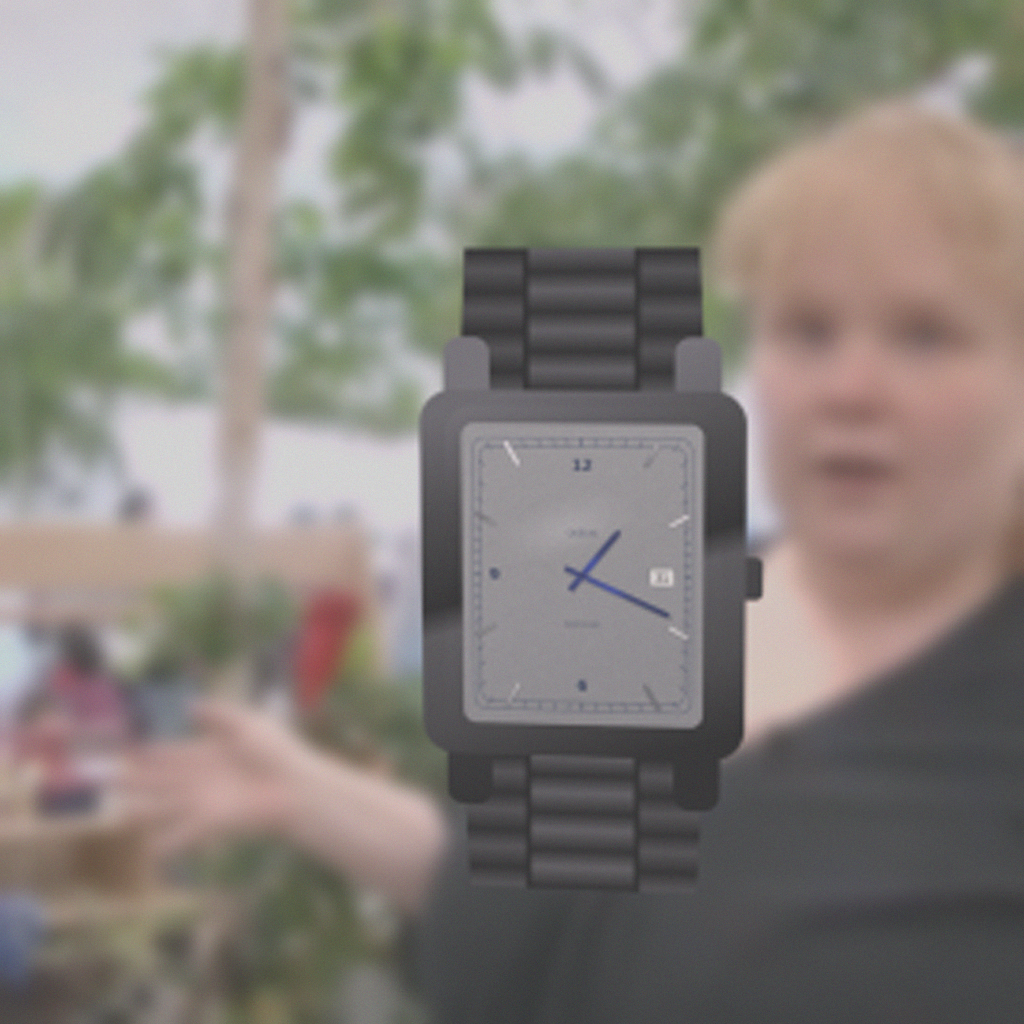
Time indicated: 1:19
